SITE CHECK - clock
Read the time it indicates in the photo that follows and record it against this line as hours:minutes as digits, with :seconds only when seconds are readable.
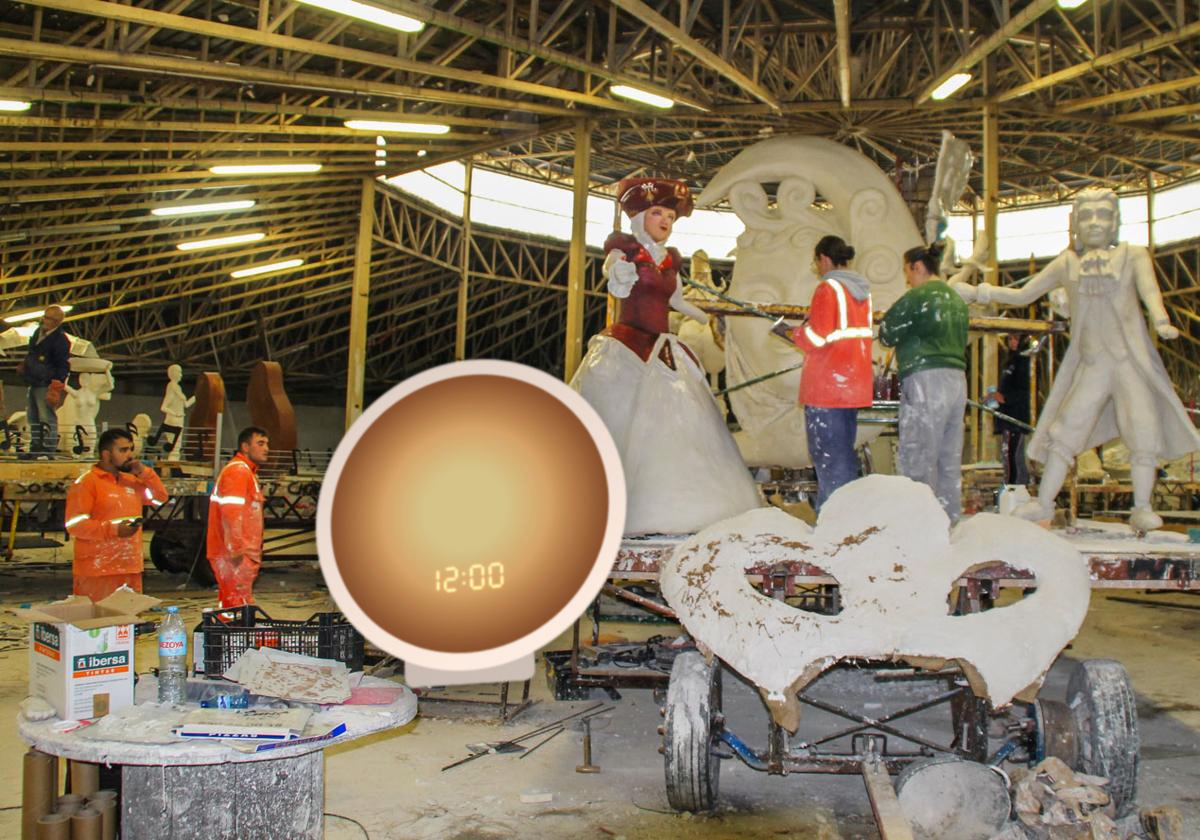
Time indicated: 12:00
